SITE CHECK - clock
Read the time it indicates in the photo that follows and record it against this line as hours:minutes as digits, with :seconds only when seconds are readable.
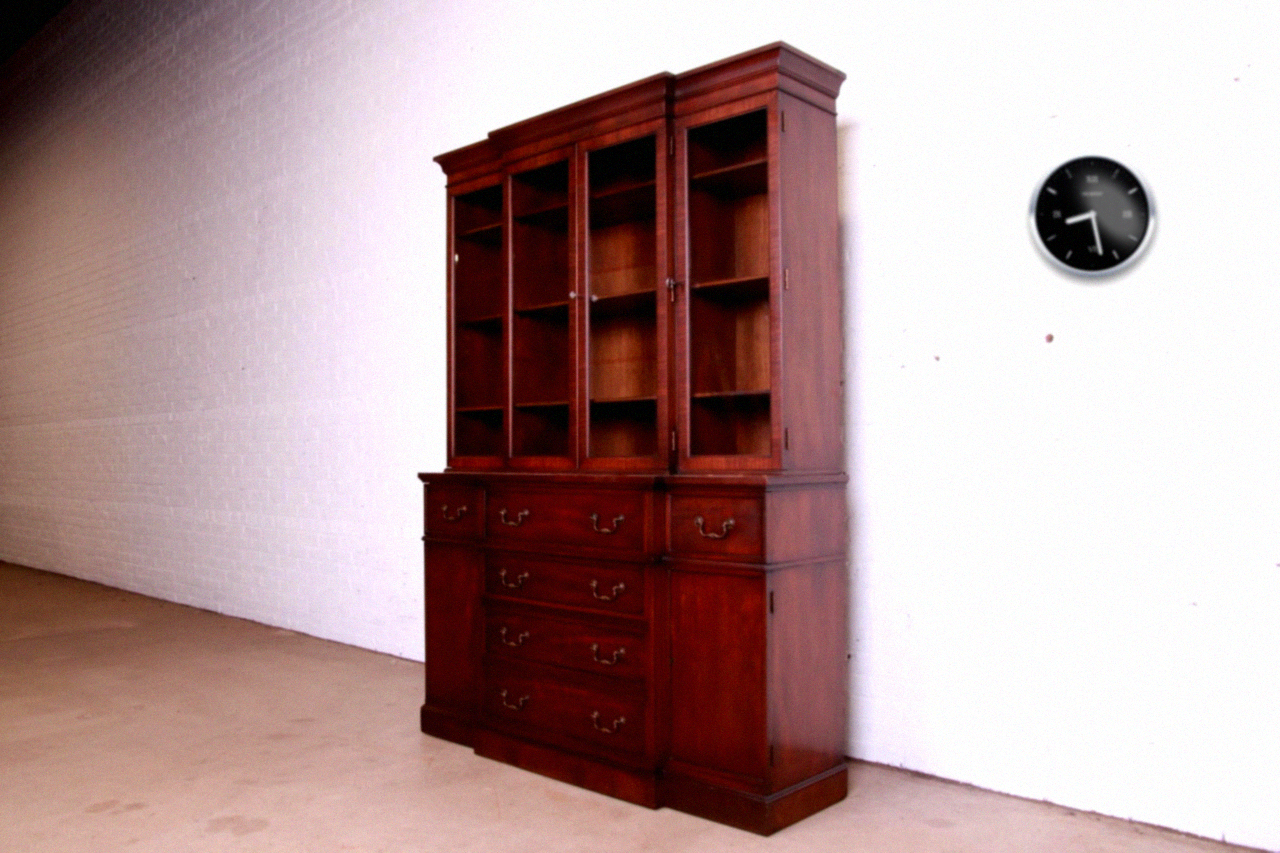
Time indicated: 8:28
